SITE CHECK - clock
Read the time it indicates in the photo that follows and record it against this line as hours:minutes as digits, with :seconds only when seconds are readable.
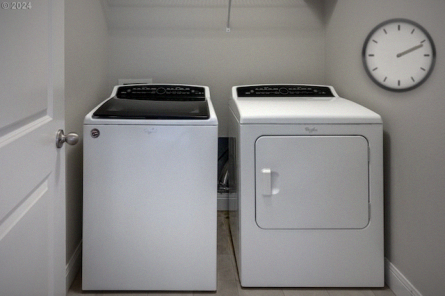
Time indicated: 2:11
